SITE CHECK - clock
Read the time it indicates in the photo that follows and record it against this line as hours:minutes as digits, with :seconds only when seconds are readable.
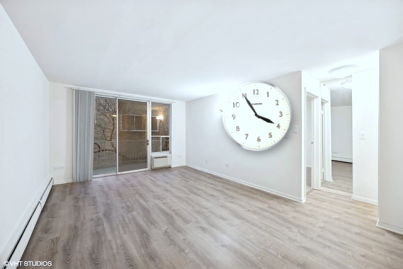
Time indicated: 3:55
